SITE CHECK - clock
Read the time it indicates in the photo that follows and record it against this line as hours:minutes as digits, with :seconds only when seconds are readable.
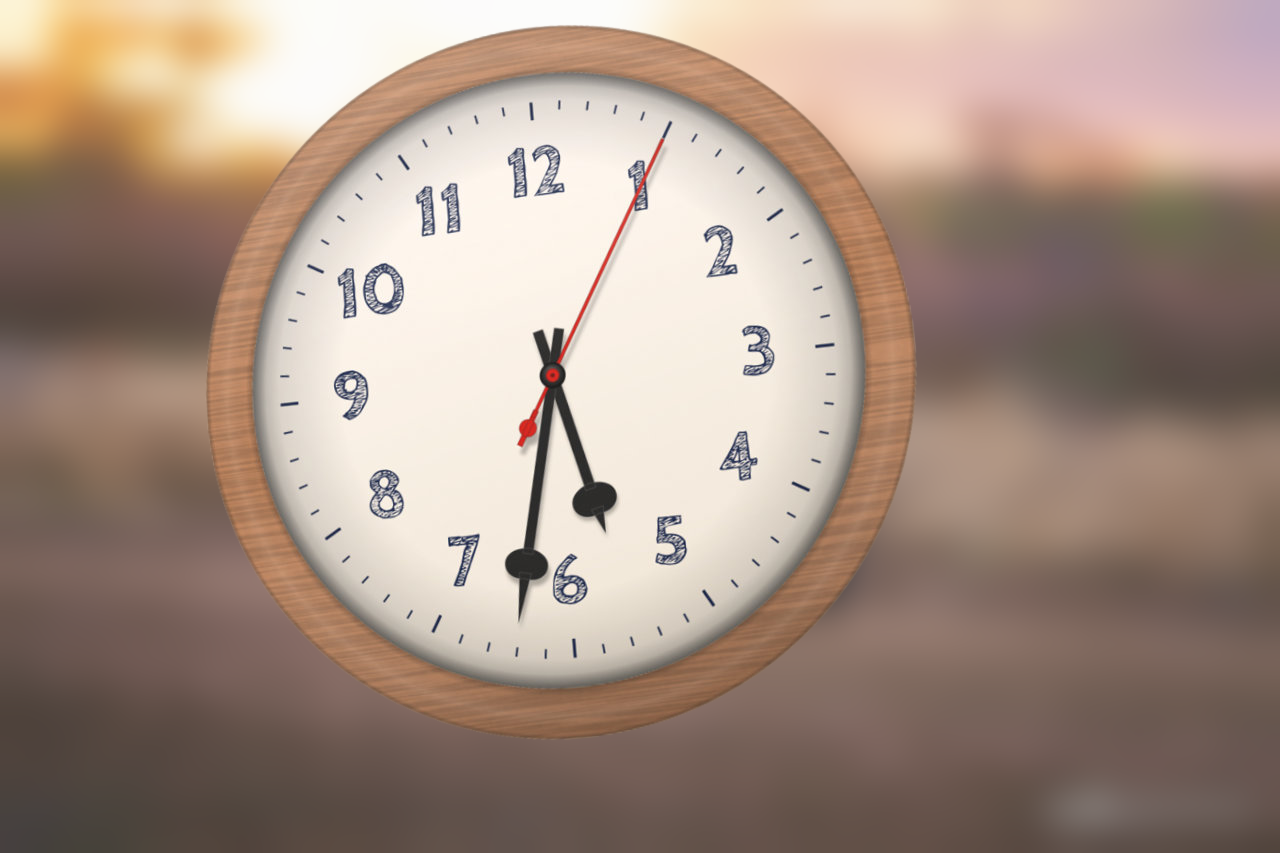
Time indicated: 5:32:05
